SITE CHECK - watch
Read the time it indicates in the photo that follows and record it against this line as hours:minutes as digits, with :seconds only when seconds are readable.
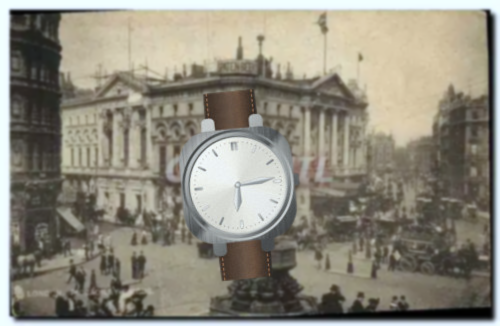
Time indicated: 6:14
